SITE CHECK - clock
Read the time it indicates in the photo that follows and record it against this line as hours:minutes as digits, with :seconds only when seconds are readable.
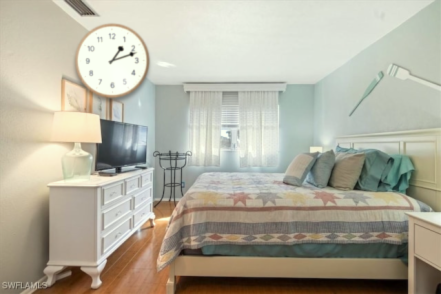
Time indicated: 1:12
